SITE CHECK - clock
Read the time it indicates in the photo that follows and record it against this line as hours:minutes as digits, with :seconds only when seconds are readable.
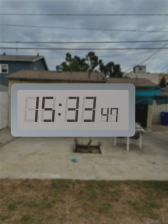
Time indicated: 15:33:47
